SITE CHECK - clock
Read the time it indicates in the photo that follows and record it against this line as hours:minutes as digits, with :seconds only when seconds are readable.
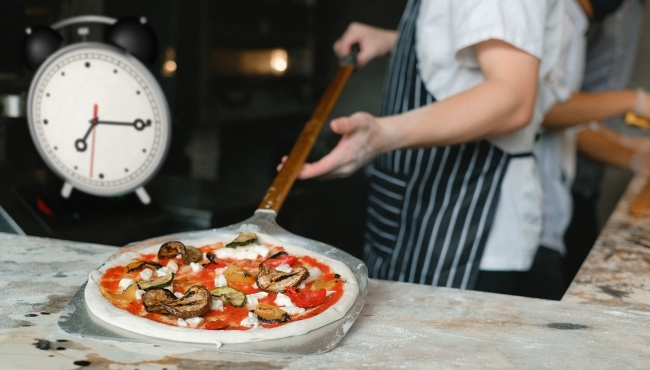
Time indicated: 7:15:32
